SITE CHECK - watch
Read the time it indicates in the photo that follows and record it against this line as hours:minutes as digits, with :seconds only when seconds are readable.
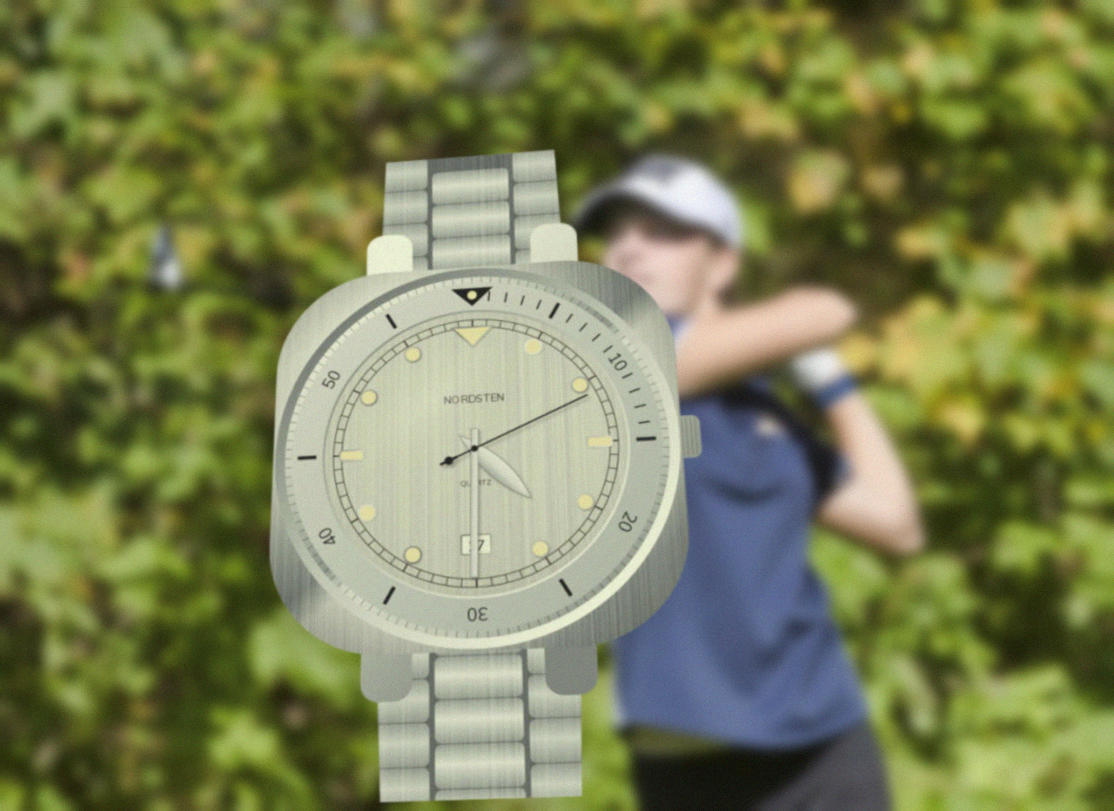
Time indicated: 4:30:11
